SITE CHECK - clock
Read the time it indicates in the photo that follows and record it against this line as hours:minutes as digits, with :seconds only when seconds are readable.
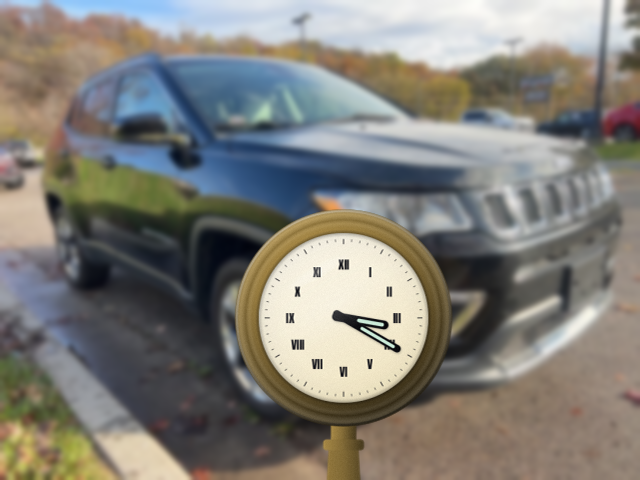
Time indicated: 3:20
